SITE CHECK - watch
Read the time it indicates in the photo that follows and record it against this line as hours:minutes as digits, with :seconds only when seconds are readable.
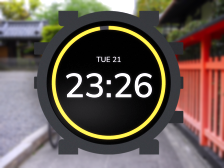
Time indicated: 23:26
